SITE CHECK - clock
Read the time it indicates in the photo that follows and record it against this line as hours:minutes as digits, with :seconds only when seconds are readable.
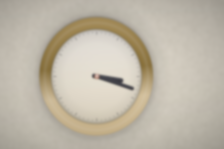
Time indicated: 3:18
